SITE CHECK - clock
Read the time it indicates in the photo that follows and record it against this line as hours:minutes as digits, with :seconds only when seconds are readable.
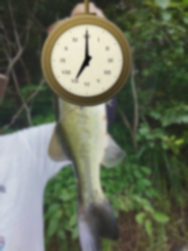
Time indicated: 7:00
